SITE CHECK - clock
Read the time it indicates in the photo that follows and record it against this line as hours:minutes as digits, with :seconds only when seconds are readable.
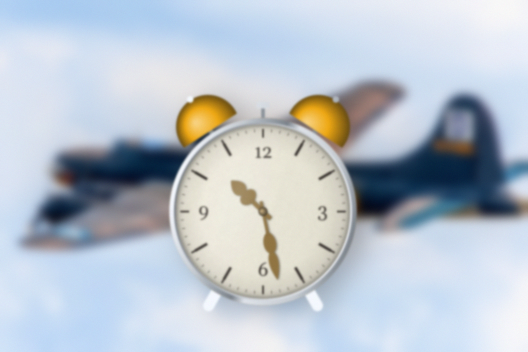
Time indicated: 10:28
